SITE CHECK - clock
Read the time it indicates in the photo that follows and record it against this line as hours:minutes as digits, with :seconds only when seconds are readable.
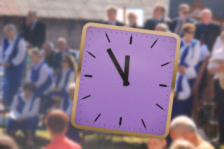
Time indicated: 11:54
